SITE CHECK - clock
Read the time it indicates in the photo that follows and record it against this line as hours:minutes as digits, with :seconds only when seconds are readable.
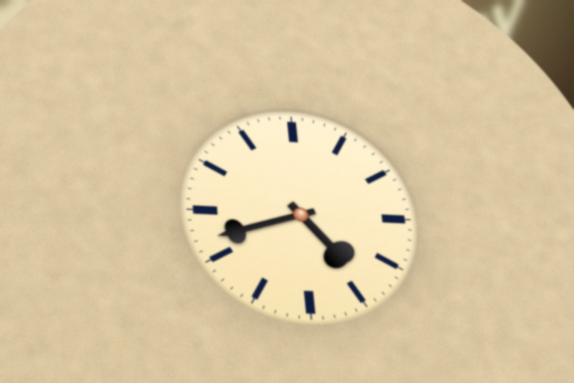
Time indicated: 4:42
